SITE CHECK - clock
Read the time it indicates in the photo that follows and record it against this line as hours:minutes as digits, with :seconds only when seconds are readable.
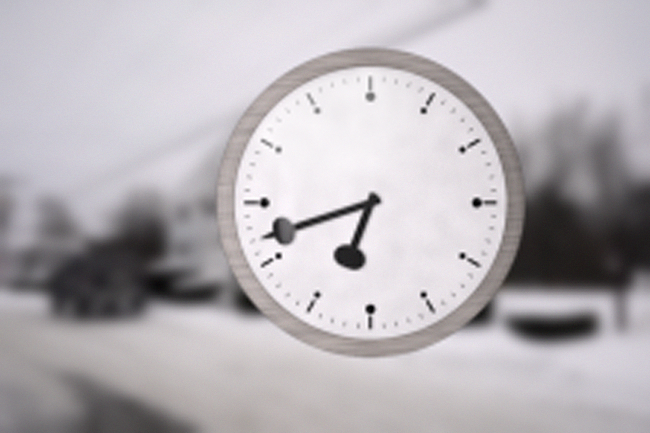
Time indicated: 6:42
